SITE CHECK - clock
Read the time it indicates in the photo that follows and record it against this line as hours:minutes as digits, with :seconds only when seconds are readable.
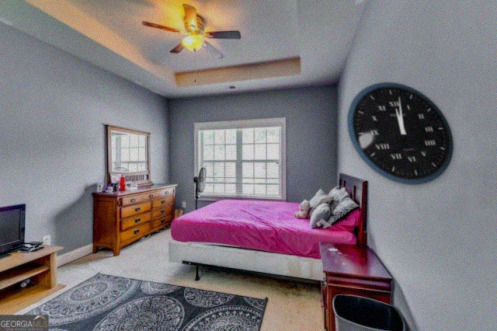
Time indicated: 12:02
